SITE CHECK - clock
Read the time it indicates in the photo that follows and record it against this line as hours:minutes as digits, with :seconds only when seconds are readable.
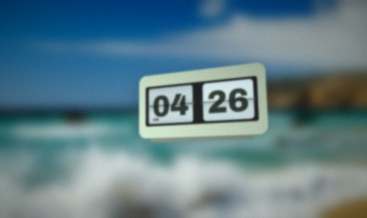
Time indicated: 4:26
